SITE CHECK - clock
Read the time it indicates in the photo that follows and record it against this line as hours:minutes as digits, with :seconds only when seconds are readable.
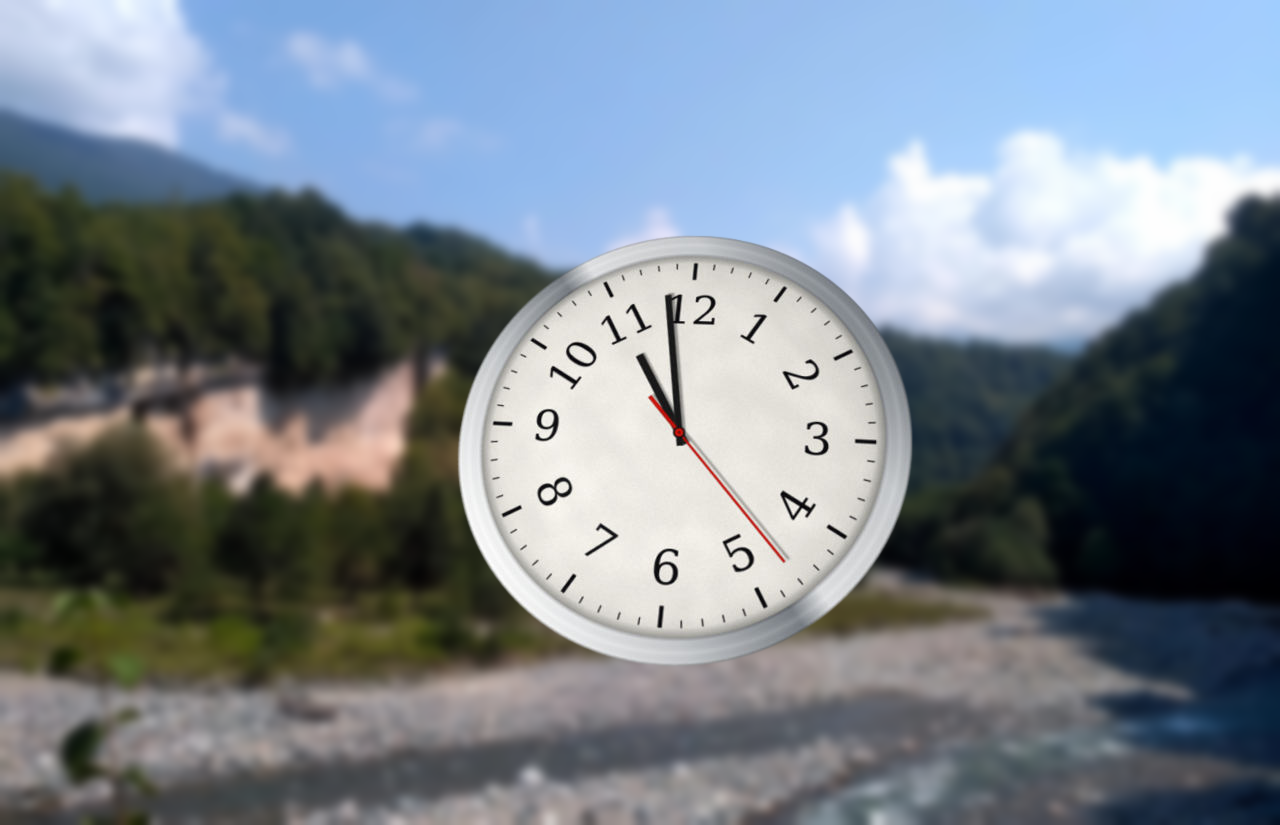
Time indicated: 10:58:23
